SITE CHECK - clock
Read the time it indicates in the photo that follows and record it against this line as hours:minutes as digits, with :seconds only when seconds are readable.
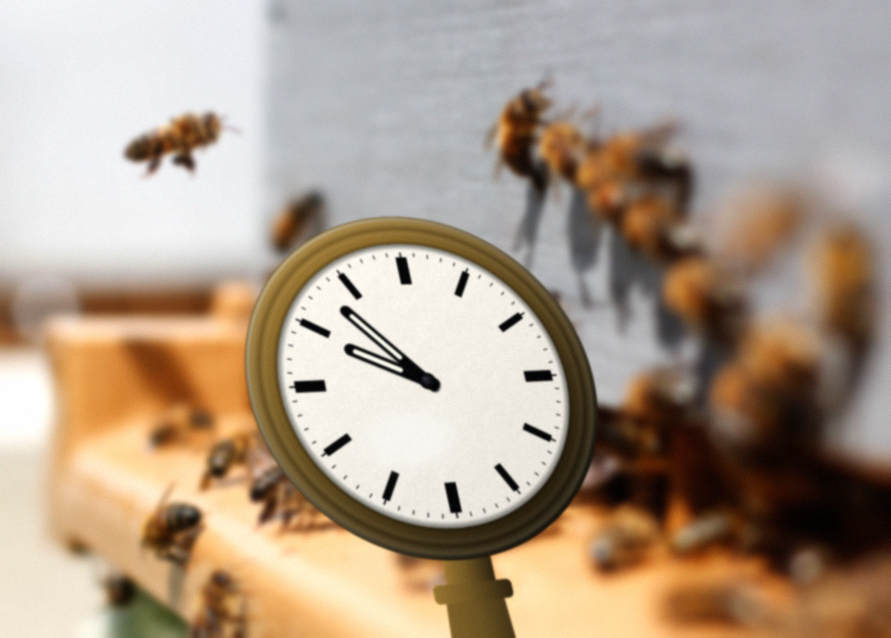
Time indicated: 9:53
